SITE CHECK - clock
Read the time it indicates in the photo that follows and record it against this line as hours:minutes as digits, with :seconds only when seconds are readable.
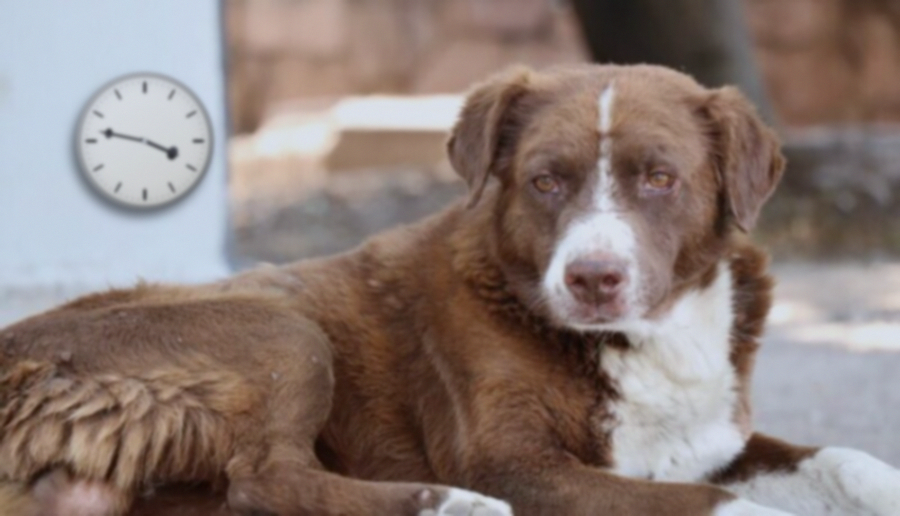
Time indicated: 3:47
